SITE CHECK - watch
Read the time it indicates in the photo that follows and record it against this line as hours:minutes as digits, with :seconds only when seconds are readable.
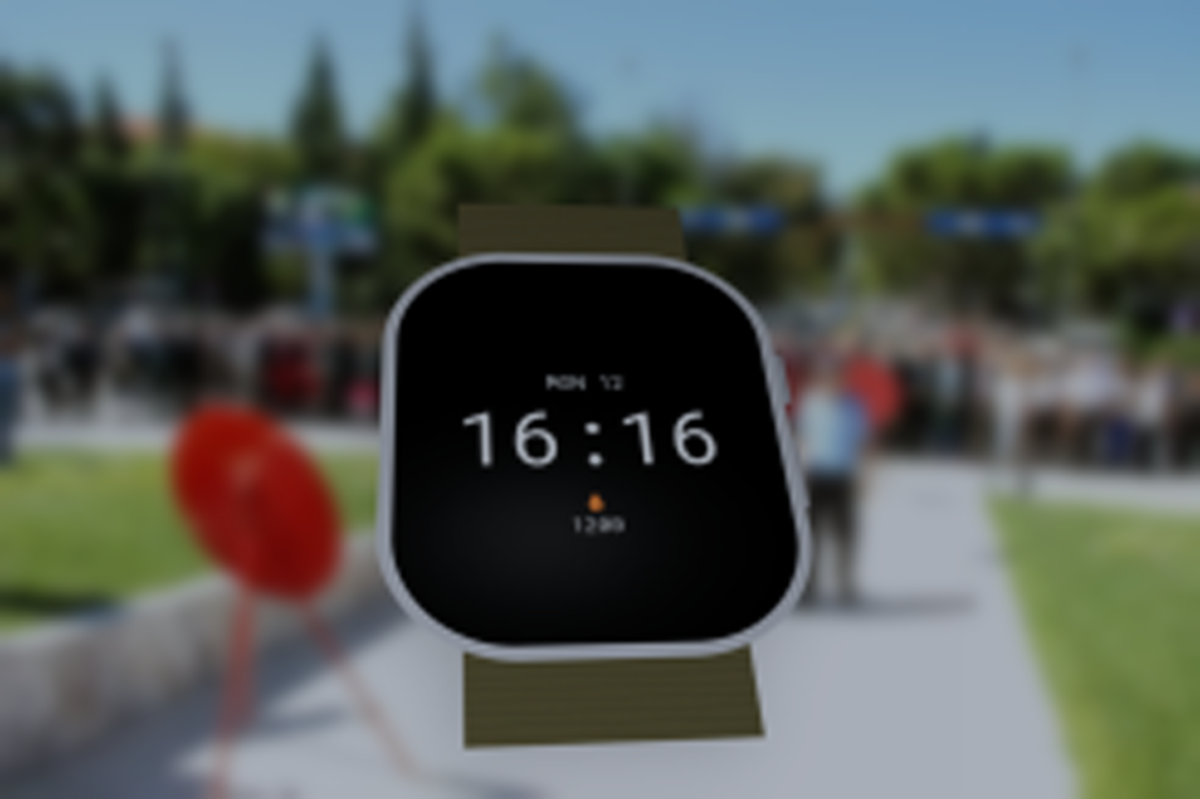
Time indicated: 16:16
